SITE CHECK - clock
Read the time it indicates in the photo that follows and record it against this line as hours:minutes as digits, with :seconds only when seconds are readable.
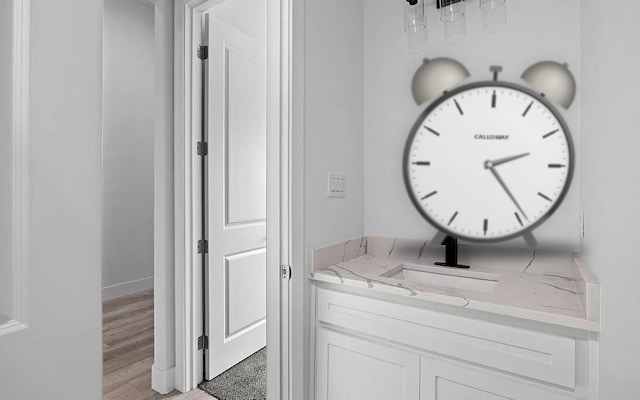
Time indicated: 2:24
